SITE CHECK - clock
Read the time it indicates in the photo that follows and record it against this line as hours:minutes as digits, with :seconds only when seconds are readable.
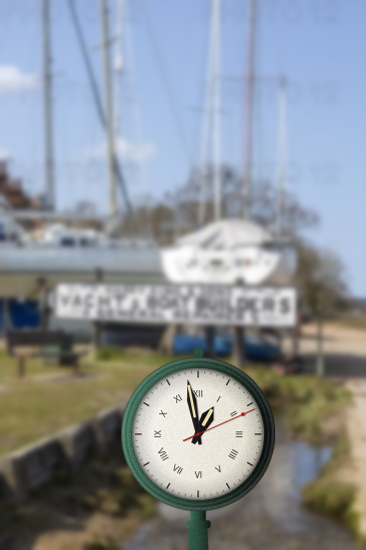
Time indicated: 12:58:11
